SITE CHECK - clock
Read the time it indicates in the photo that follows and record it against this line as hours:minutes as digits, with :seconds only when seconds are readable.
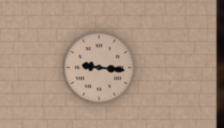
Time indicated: 9:16
